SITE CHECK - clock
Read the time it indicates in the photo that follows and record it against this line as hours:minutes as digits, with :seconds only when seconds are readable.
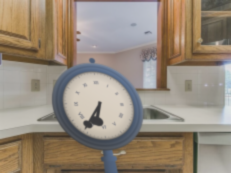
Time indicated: 6:36
